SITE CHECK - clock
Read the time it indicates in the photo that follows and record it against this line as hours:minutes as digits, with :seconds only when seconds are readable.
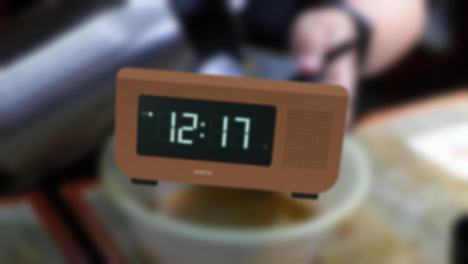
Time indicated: 12:17
